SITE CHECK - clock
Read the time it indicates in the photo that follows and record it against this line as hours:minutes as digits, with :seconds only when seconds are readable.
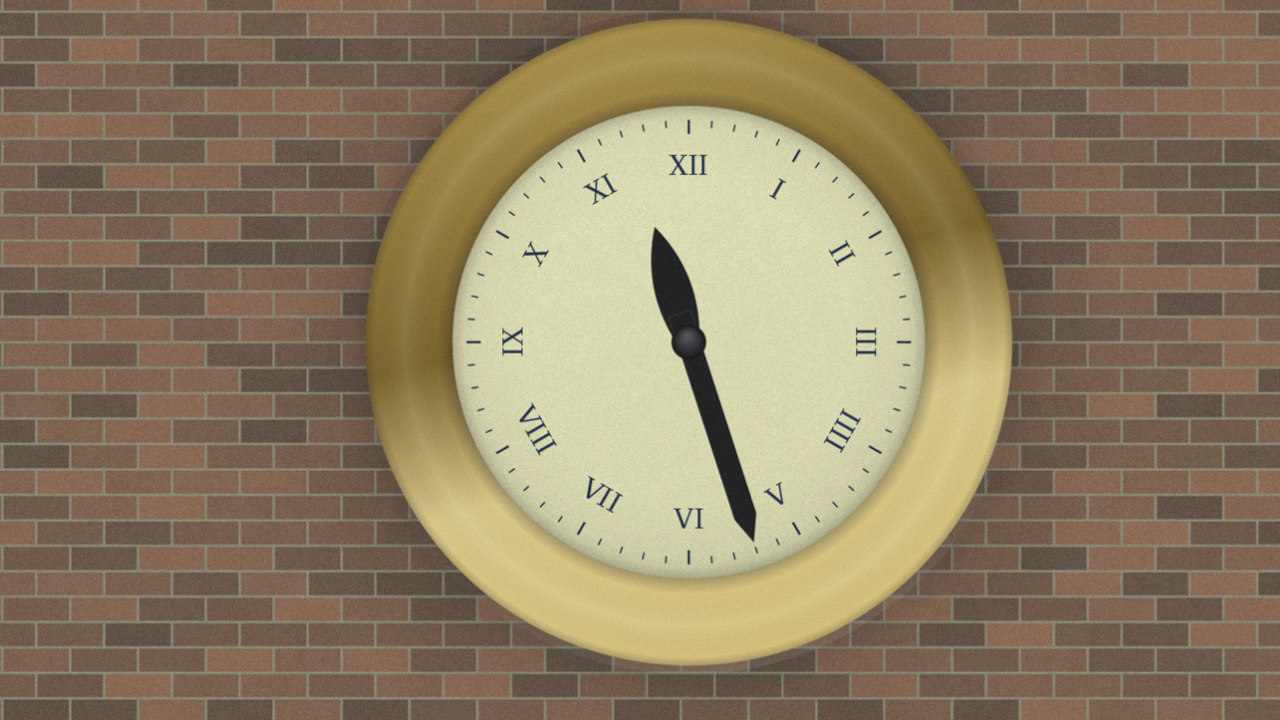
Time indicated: 11:27
